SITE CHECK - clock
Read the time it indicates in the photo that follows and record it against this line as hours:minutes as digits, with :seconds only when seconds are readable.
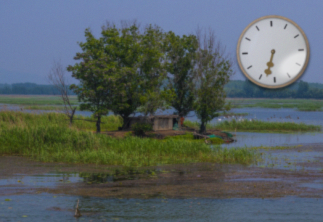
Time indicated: 6:33
